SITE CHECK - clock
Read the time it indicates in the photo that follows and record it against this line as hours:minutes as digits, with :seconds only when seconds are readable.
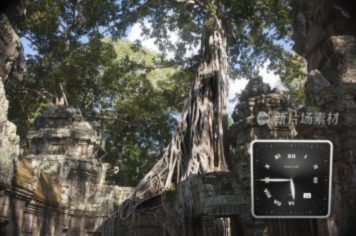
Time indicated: 5:45
